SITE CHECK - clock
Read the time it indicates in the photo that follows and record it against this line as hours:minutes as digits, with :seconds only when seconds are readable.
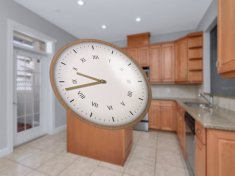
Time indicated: 9:43
